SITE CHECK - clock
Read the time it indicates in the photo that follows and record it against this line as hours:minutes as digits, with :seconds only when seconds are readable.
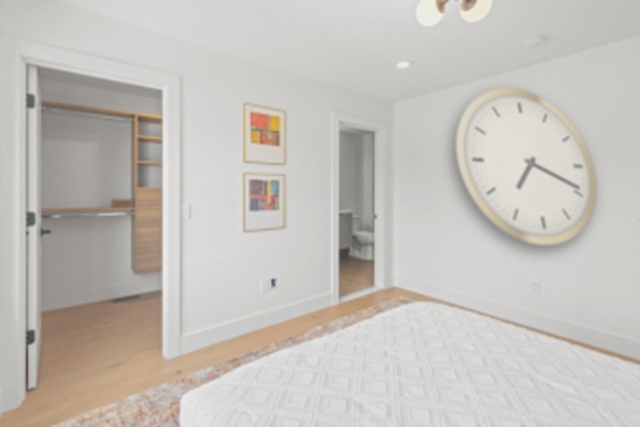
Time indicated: 7:19
